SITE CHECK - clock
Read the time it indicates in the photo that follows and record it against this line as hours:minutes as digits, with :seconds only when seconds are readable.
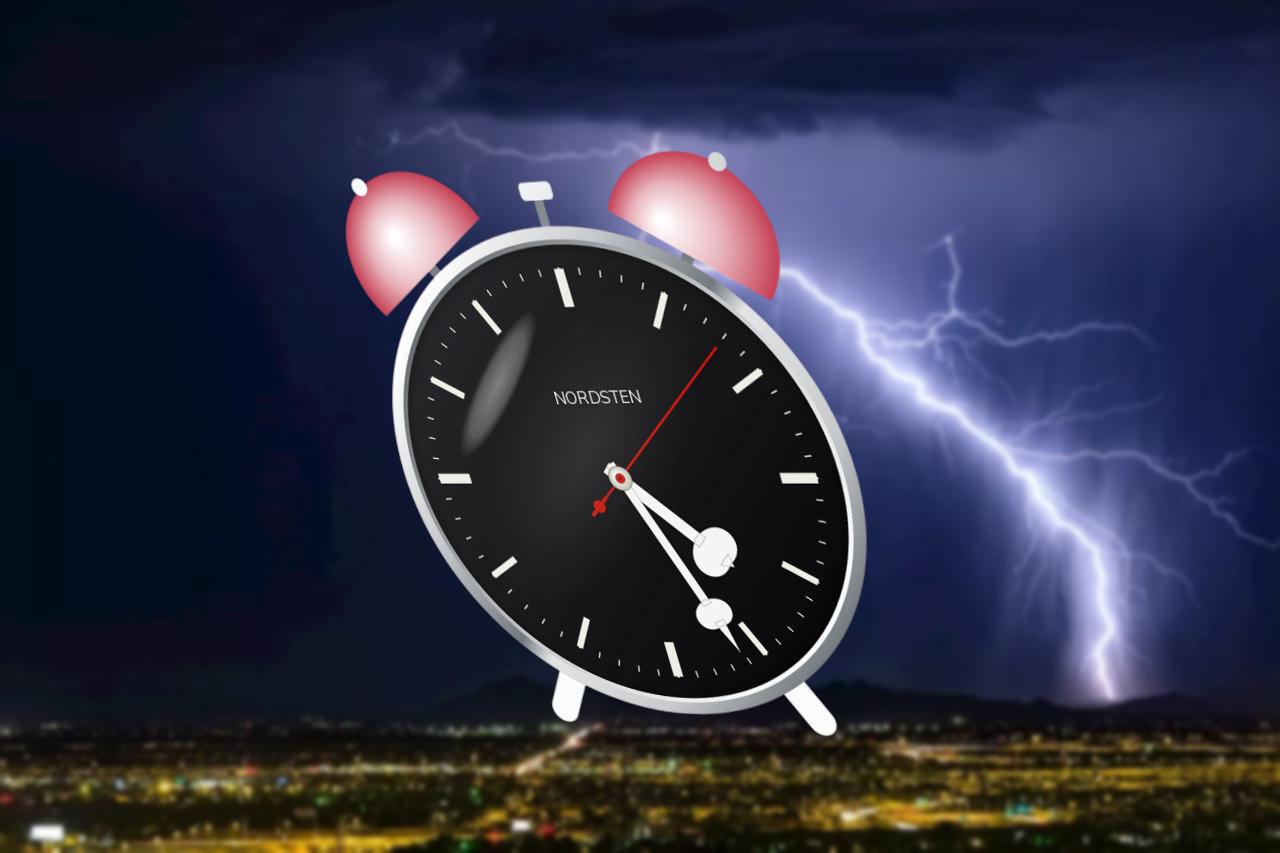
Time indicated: 4:26:08
